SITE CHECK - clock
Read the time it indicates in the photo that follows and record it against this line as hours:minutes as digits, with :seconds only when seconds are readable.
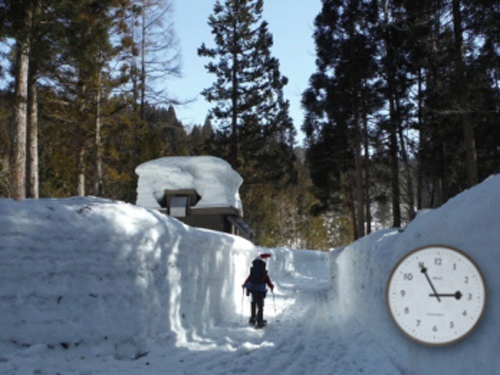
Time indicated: 2:55
